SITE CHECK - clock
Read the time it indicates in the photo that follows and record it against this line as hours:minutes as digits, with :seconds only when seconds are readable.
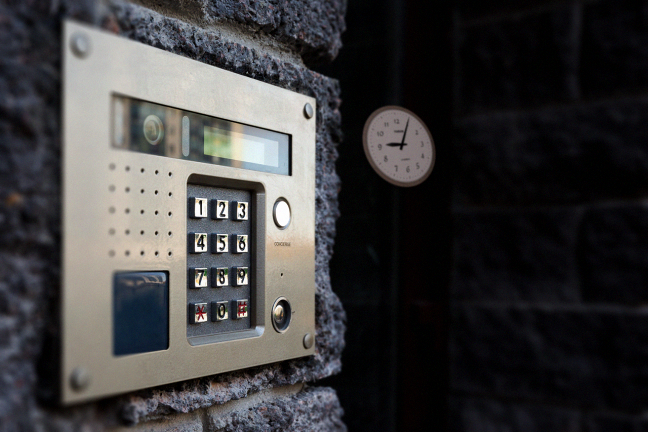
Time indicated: 9:05
